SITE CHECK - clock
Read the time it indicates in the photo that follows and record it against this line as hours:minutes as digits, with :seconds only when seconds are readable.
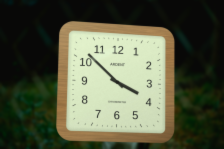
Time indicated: 3:52
